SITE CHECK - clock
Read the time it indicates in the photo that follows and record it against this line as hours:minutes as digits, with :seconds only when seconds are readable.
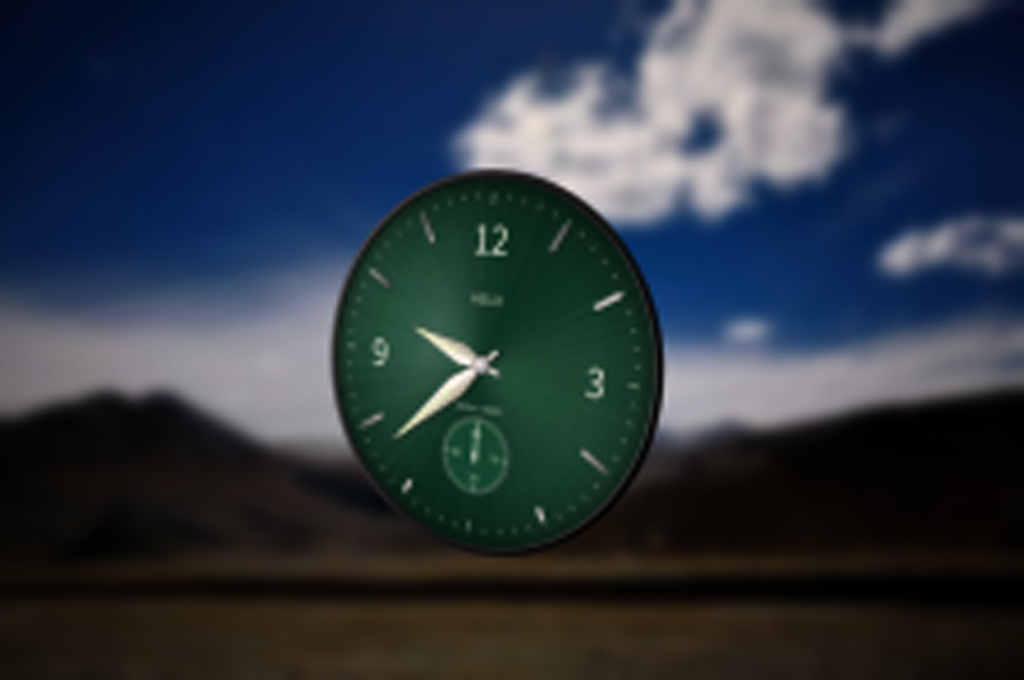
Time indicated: 9:38
